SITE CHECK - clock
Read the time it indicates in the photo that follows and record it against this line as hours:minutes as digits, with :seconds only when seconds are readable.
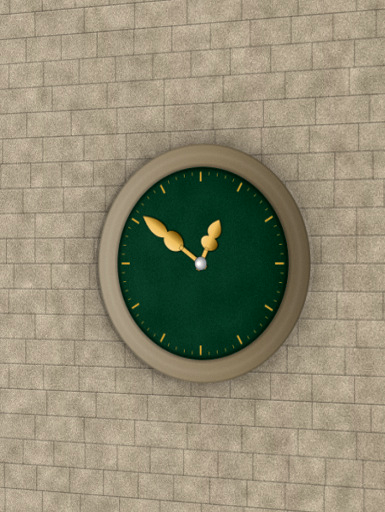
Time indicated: 12:51
